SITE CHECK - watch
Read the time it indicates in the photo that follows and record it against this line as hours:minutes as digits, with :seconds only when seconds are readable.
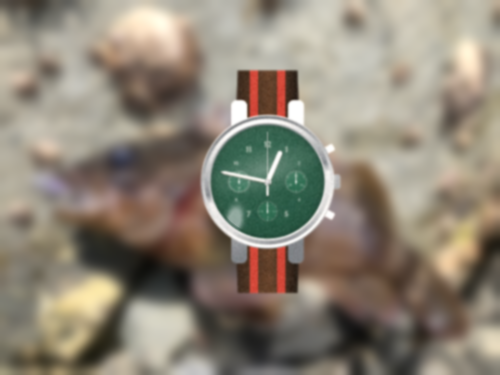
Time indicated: 12:47
